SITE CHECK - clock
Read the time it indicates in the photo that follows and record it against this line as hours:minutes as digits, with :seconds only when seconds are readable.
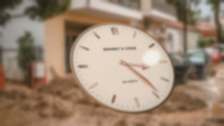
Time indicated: 3:24
